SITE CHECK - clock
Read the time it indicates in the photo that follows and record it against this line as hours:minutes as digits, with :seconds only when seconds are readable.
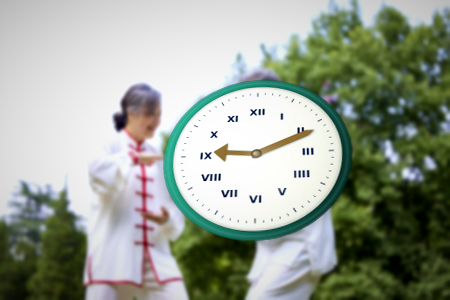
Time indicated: 9:11
